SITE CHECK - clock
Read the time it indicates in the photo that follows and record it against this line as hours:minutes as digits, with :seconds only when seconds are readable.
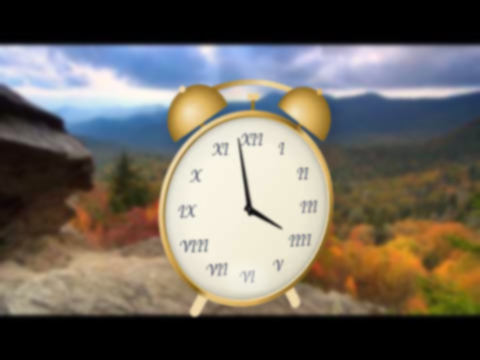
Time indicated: 3:58
